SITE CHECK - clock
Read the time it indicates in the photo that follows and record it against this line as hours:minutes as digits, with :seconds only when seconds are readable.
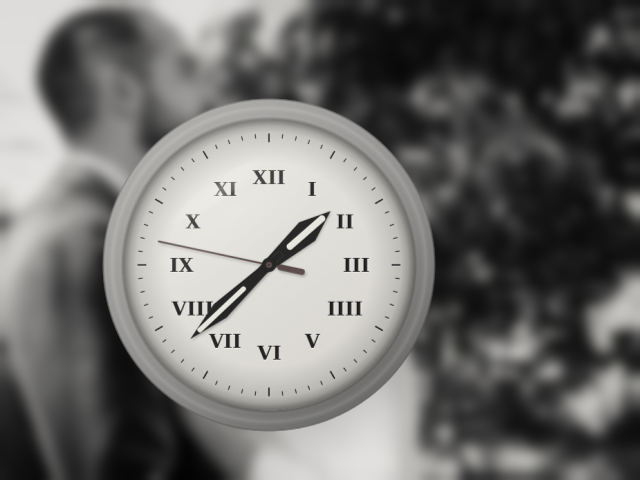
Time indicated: 1:37:47
